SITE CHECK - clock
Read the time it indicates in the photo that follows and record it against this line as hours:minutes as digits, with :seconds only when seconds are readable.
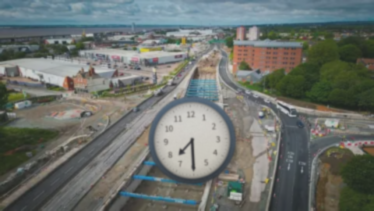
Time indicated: 7:30
